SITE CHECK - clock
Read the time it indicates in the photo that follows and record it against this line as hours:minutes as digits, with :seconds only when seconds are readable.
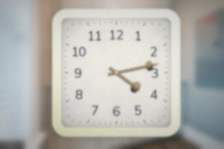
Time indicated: 4:13
